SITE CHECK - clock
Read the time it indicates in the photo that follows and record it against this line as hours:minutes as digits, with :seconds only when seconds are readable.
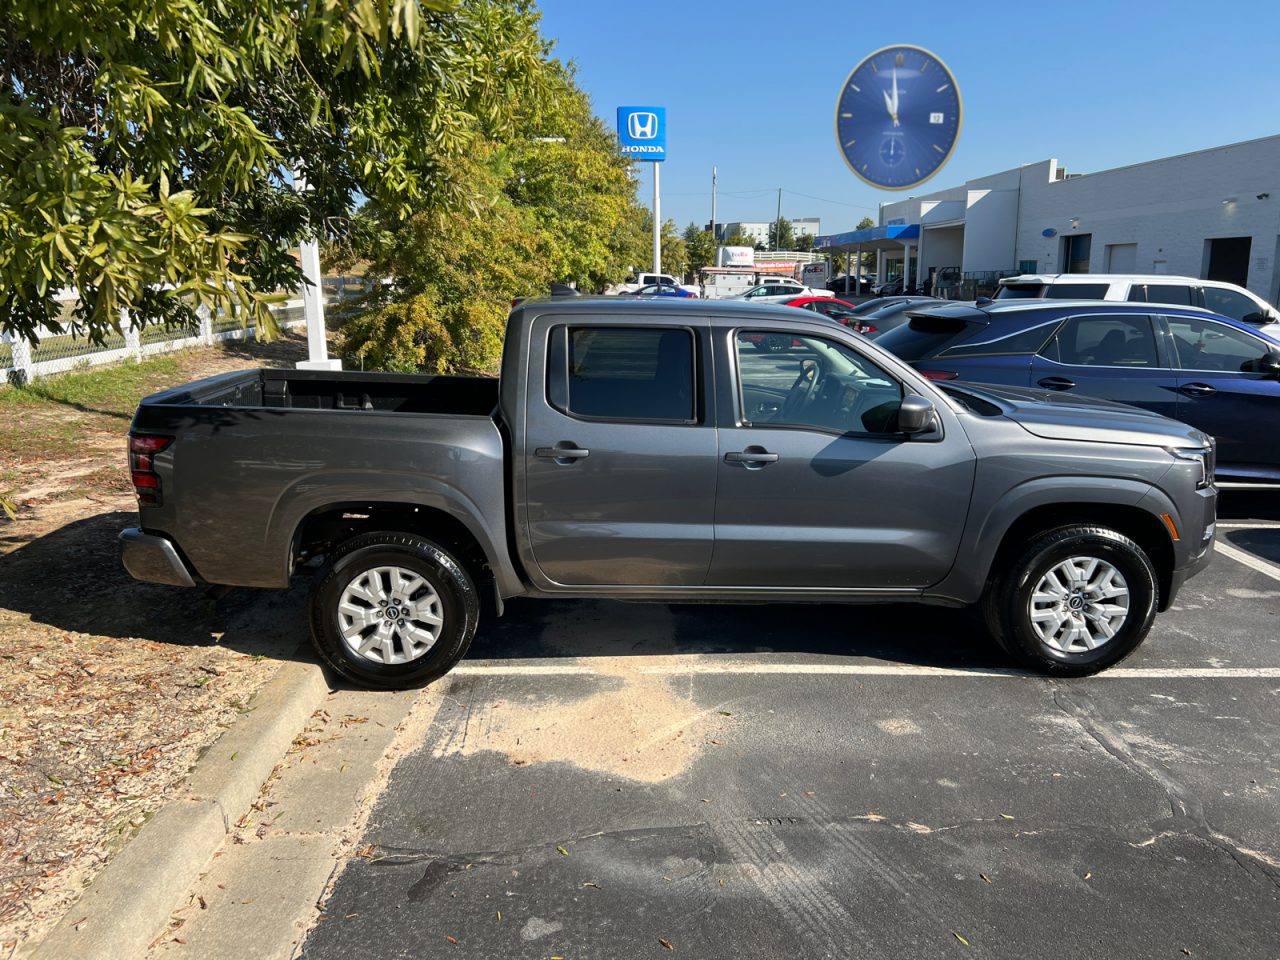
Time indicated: 10:59
